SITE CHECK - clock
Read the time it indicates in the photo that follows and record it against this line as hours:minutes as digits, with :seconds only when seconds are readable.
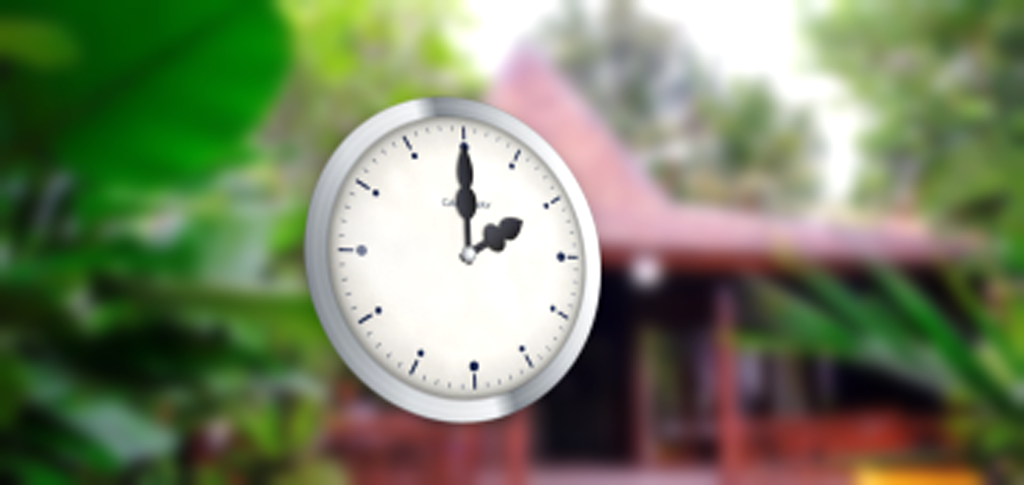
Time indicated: 2:00
